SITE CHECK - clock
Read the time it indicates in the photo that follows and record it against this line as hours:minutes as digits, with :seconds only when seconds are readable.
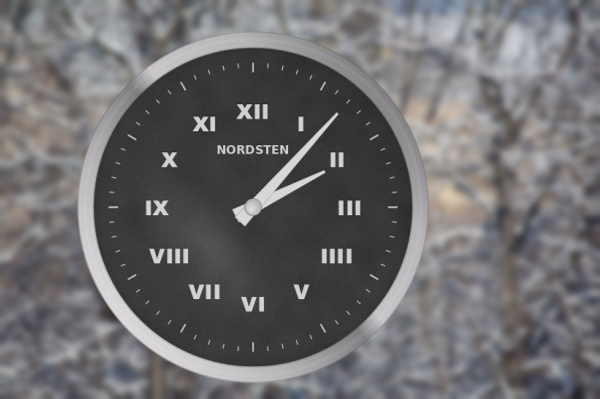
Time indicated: 2:07
